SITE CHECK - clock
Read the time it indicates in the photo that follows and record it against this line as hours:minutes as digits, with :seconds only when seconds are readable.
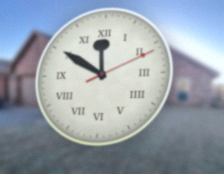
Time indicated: 11:50:11
